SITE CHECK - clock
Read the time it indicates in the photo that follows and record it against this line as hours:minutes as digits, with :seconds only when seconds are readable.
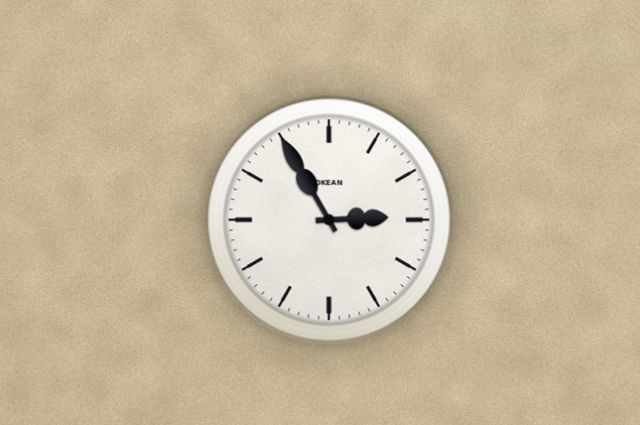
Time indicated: 2:55
